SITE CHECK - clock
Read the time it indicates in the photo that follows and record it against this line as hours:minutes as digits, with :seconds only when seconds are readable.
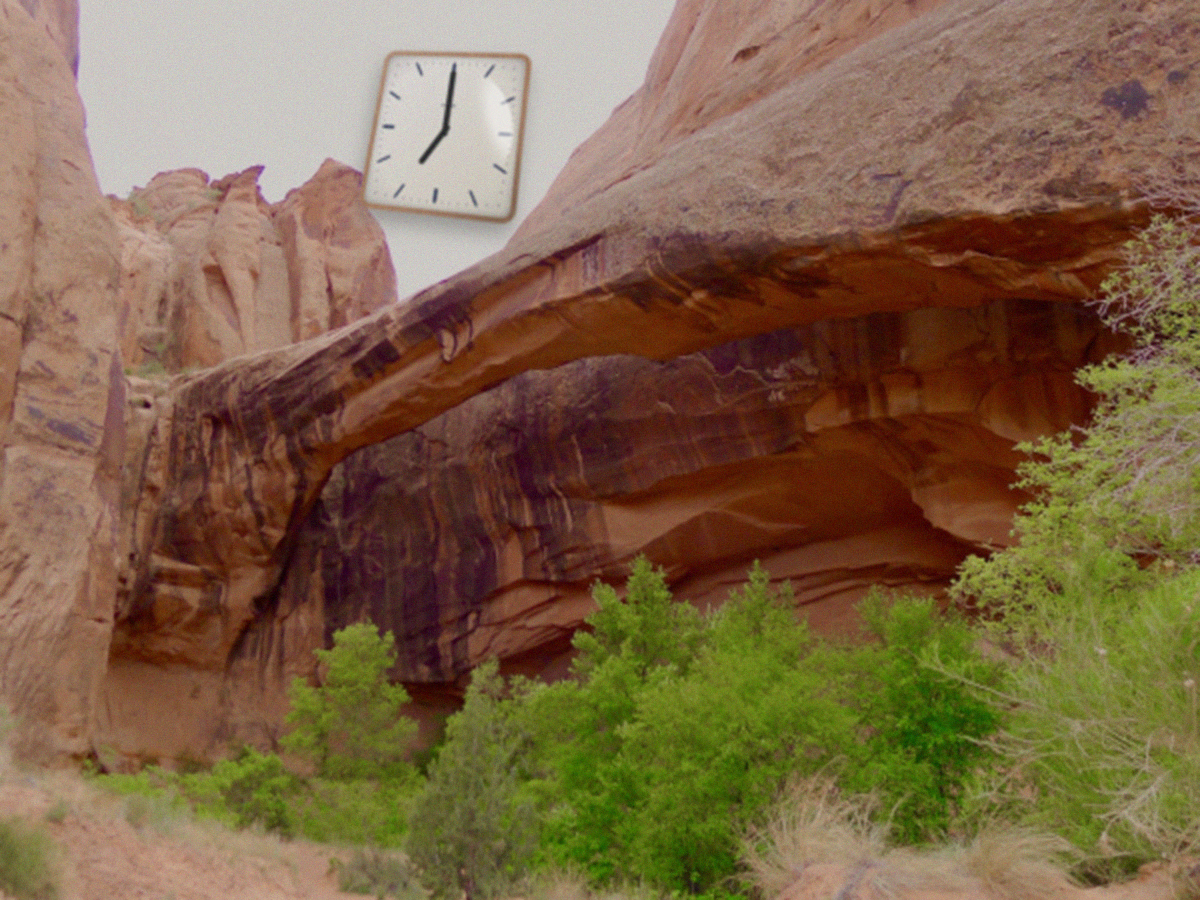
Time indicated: 7:00
